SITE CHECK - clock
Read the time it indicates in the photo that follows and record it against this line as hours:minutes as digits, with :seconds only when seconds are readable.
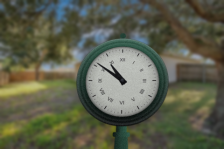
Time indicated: 10:51
